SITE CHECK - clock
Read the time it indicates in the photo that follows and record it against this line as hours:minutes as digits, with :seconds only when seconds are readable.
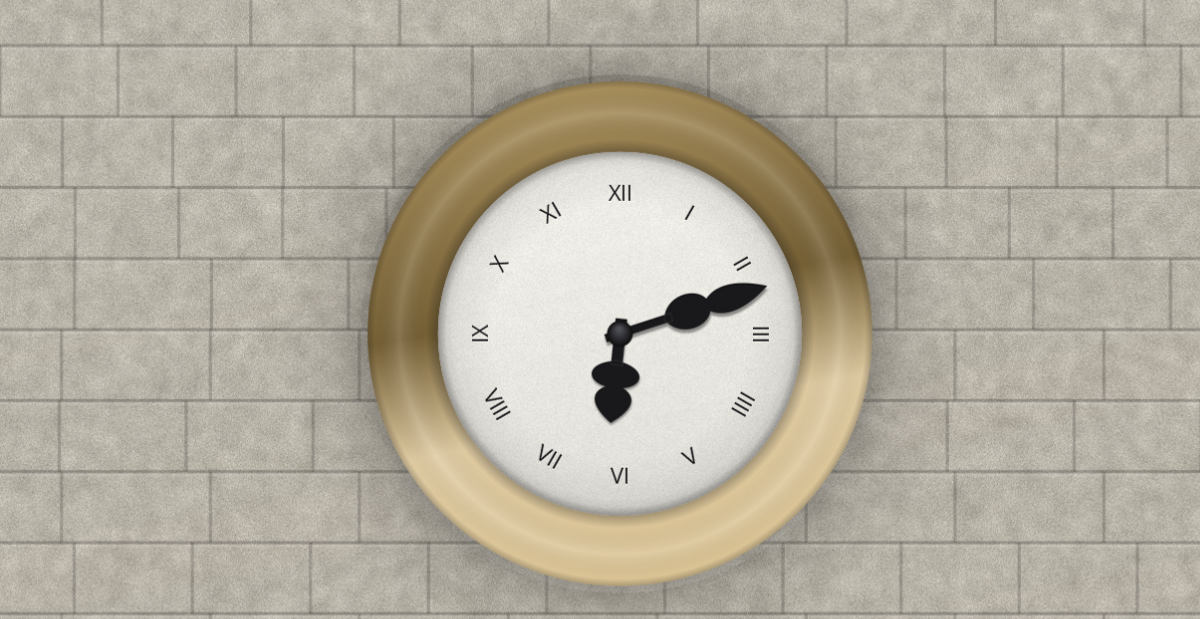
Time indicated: 6:12
